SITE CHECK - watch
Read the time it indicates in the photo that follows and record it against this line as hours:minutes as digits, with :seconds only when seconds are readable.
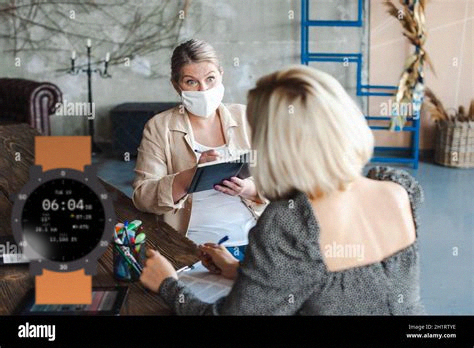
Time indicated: 6:04
